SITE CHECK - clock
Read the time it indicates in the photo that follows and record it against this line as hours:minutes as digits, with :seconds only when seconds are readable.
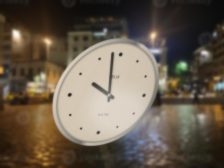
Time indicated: 9:58
